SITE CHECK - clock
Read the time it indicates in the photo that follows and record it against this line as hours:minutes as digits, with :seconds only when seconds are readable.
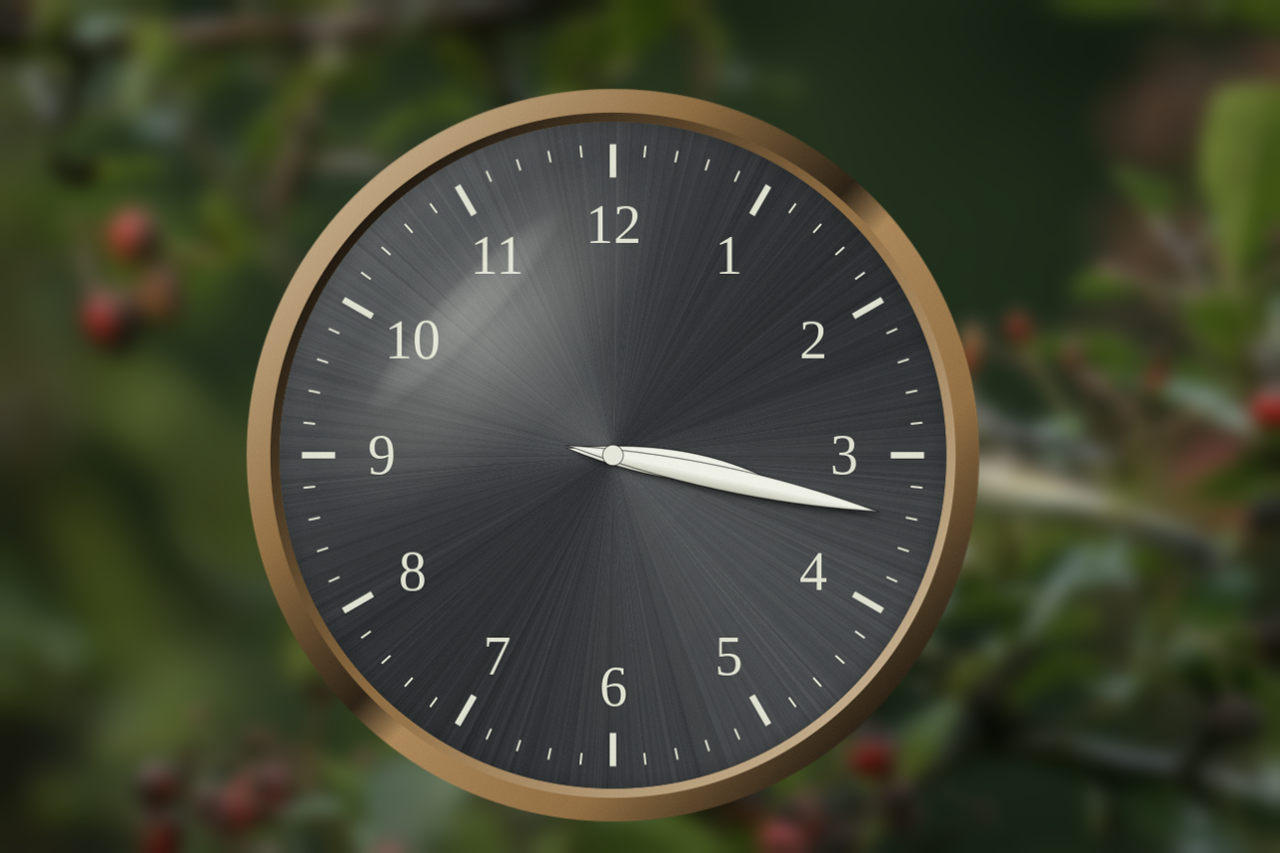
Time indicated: 3:17
